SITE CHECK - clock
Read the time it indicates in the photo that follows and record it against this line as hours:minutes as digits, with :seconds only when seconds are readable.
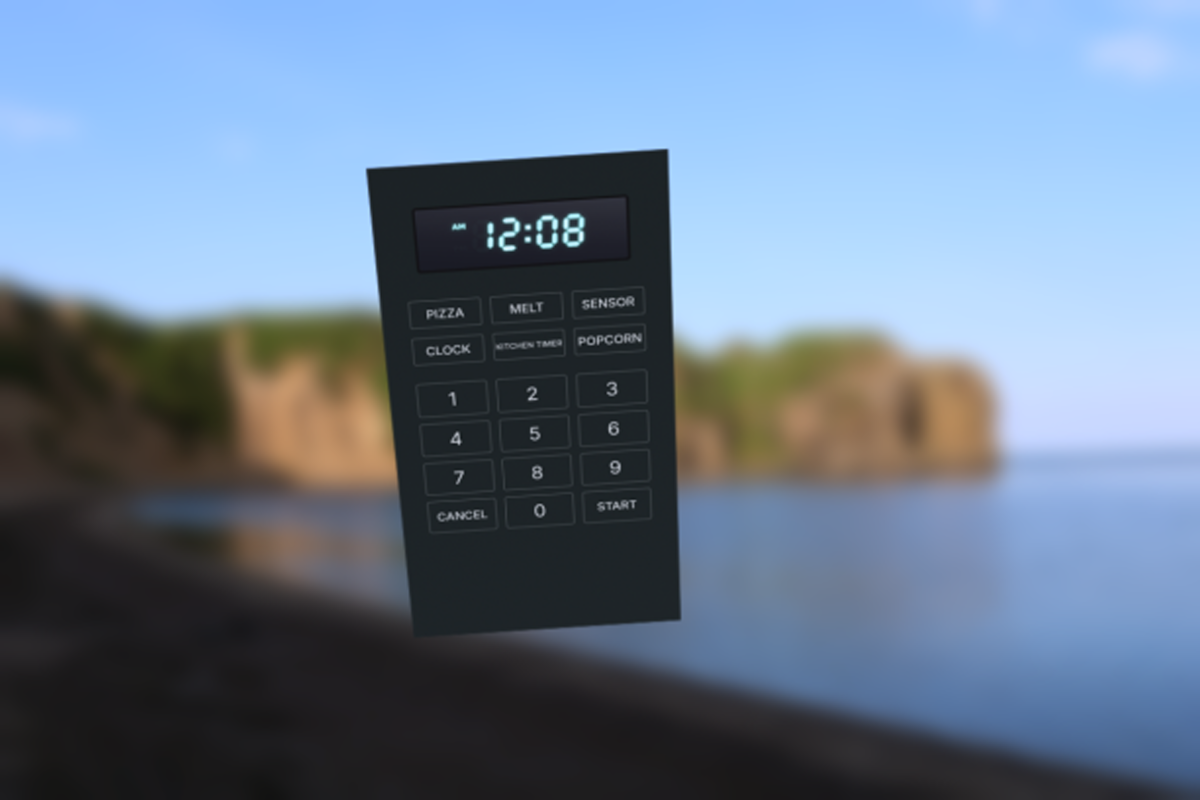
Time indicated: 12:08
